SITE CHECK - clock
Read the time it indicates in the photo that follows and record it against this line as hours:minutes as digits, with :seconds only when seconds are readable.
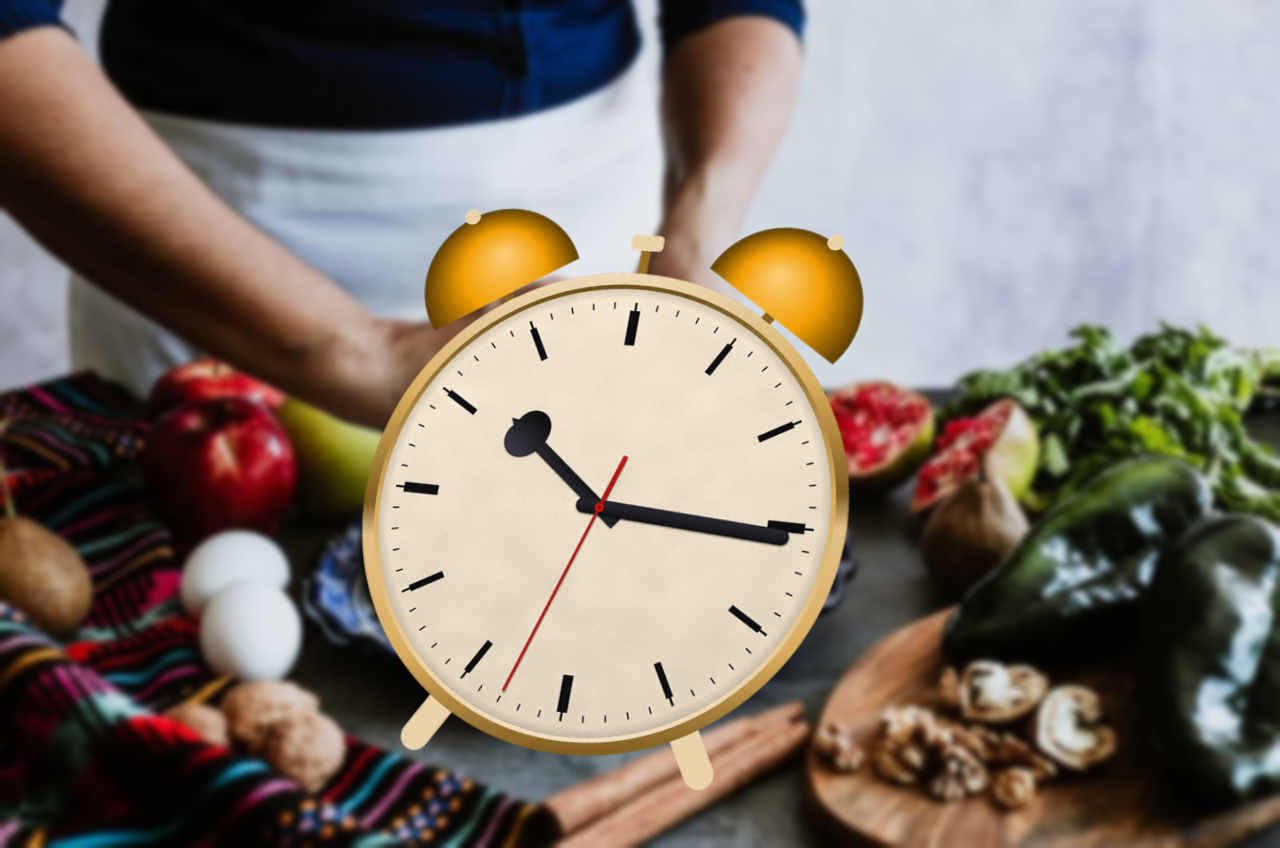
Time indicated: 10:15:33
